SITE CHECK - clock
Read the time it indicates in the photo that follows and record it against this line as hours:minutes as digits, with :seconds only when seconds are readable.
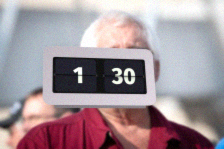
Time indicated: 1:30
